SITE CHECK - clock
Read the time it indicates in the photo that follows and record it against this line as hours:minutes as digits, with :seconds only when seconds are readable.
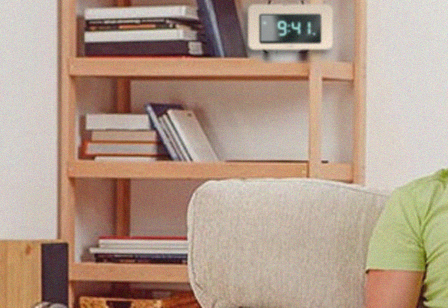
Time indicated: 9:41
